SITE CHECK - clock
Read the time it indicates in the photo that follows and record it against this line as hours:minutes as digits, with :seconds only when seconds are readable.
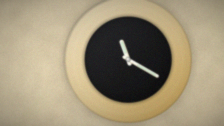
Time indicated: 11:20
